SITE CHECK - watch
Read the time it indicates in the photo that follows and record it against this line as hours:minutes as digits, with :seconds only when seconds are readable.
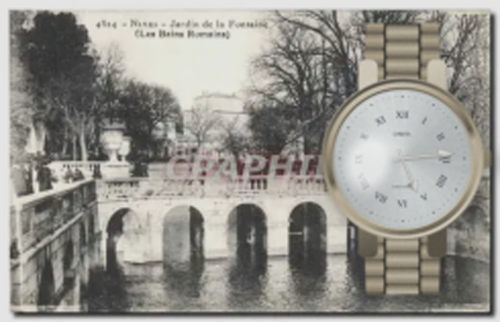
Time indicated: 5:14
